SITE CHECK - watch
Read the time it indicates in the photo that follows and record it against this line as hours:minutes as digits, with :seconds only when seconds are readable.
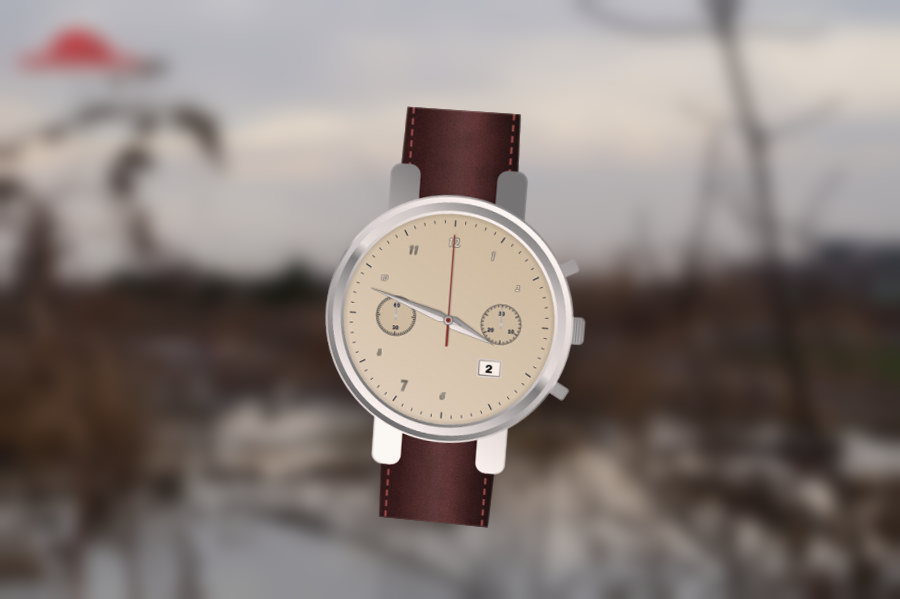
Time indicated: 3:48
